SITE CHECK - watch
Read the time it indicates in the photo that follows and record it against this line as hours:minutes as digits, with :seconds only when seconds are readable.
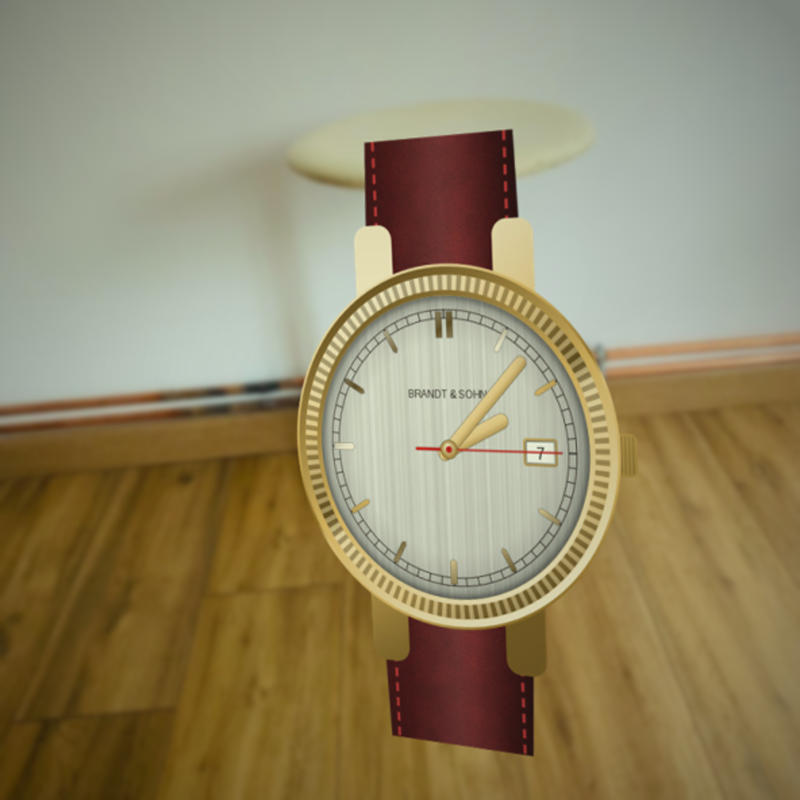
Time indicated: 2:07:15
